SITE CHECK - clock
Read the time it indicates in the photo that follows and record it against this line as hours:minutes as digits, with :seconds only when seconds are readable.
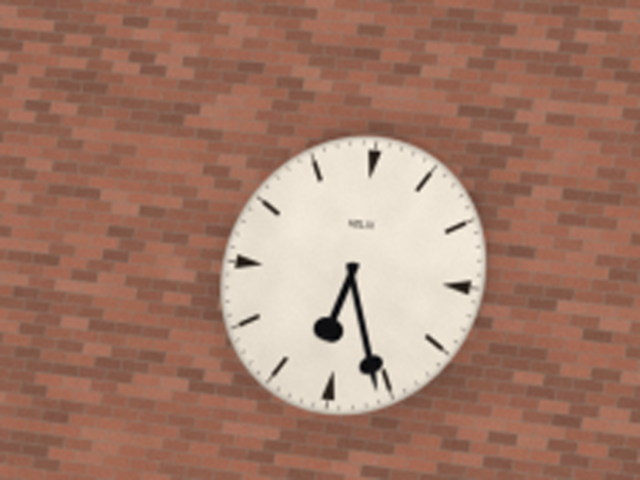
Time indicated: 6:26
